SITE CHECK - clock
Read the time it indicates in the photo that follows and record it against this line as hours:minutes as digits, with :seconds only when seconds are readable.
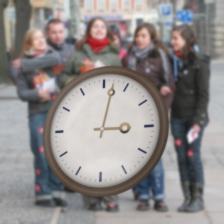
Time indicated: 3:02
